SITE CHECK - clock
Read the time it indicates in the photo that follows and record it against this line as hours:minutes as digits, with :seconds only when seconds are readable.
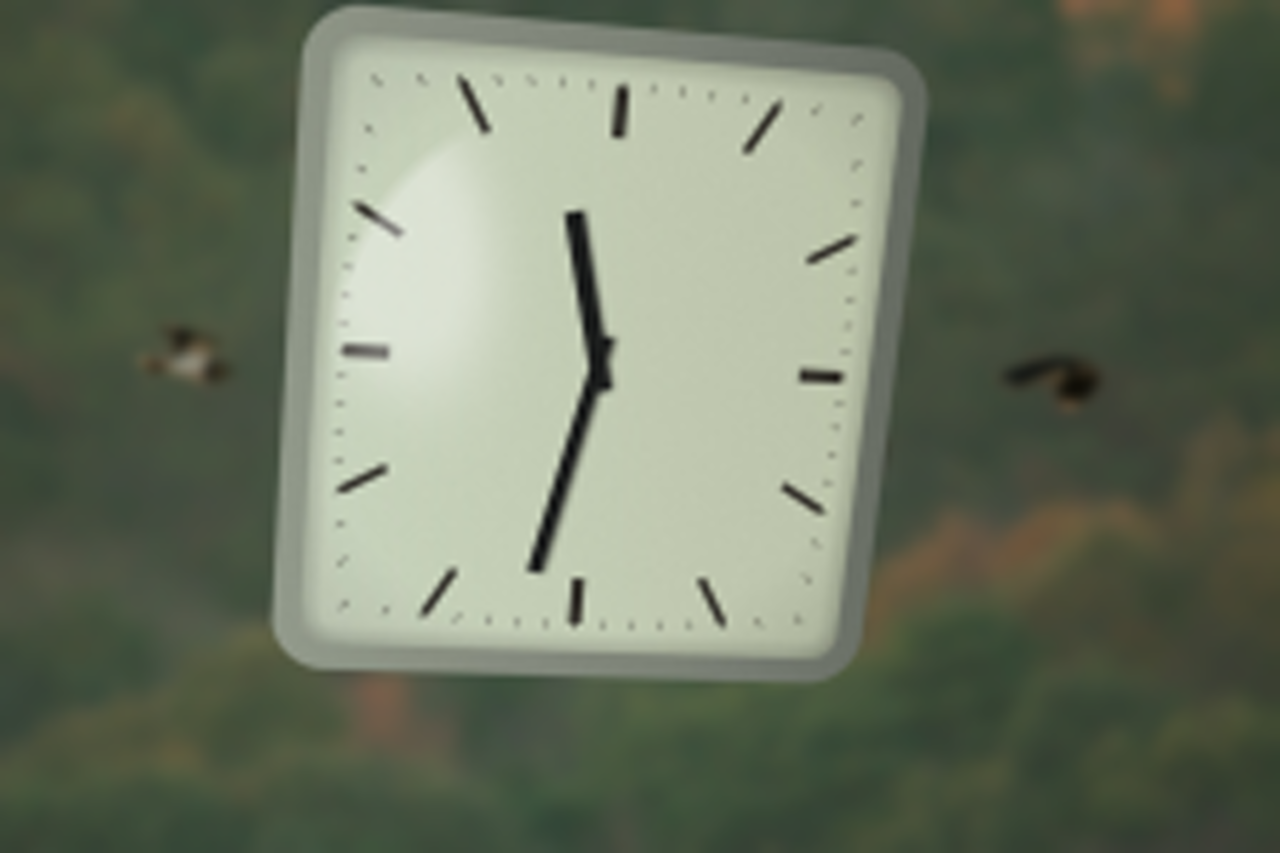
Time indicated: 11:32
